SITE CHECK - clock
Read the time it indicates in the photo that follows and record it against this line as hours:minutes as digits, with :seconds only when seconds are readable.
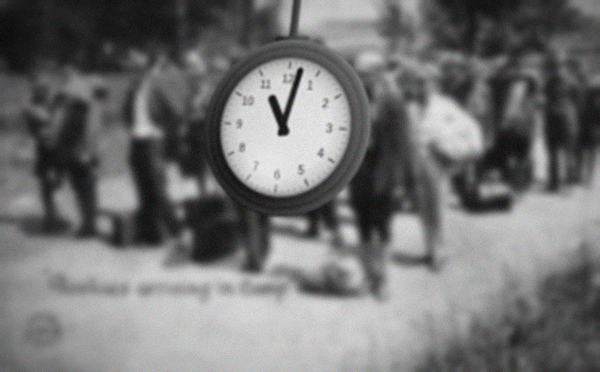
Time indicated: 11:02
